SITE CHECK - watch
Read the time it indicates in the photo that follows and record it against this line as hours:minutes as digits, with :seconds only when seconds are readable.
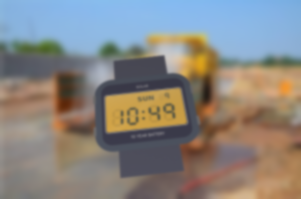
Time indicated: 10:49
